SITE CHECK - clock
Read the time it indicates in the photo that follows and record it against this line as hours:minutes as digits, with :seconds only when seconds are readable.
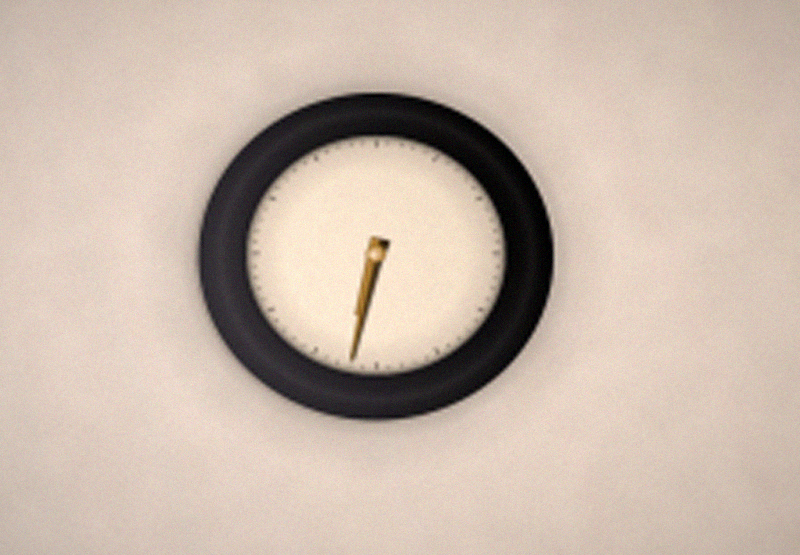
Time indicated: 6:32
